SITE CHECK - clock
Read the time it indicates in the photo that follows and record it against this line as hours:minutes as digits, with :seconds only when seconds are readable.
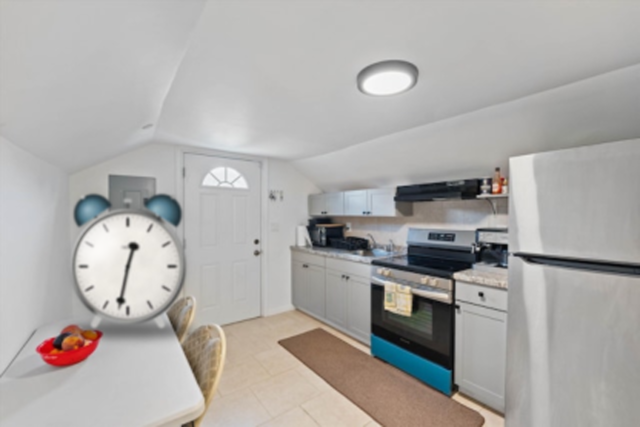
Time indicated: 12:32
